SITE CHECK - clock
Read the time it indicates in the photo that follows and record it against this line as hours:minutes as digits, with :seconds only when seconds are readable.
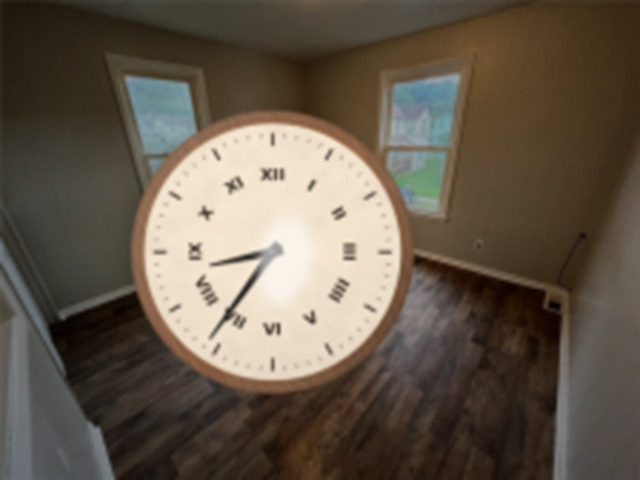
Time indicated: 8:36
